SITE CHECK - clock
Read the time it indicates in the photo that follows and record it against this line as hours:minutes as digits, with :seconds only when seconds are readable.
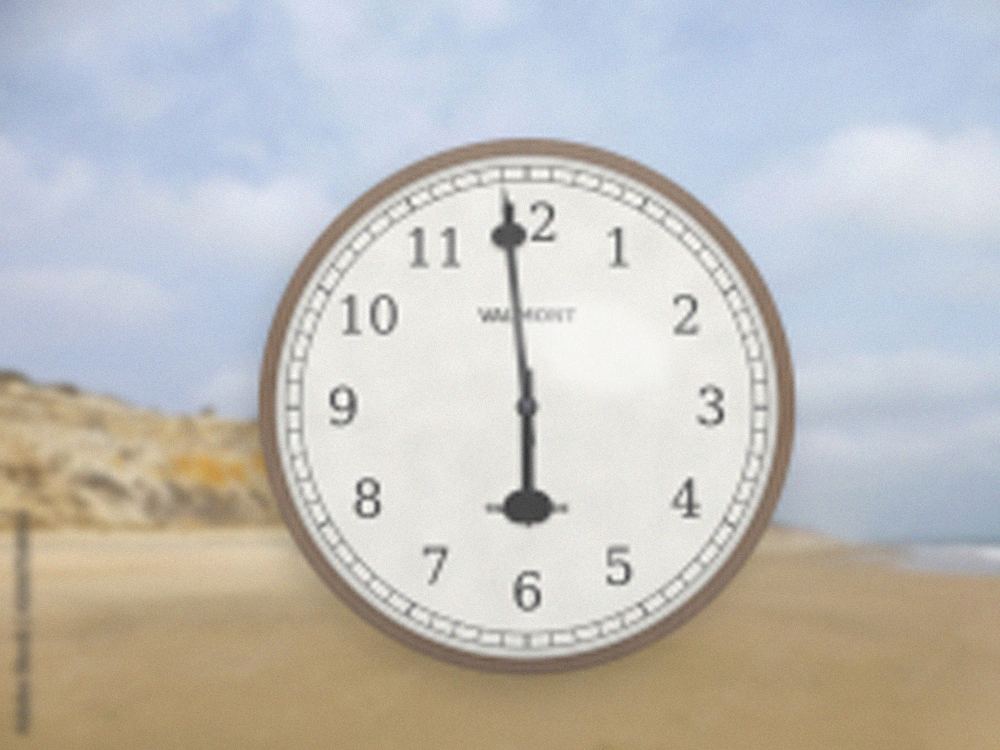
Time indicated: 5:59
